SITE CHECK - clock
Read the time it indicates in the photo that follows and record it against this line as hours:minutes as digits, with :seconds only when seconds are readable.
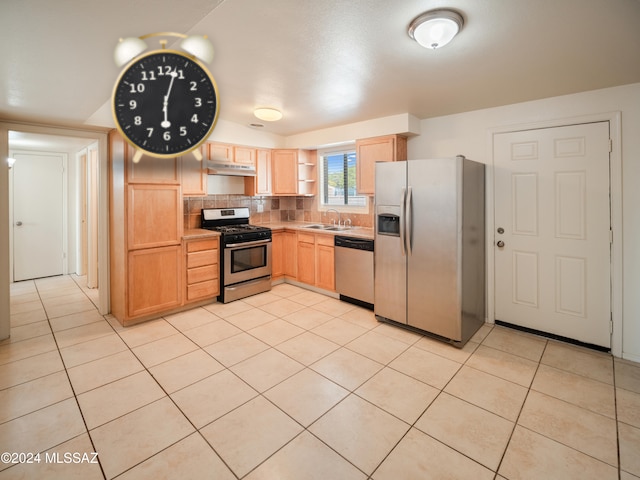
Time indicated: 6:03
